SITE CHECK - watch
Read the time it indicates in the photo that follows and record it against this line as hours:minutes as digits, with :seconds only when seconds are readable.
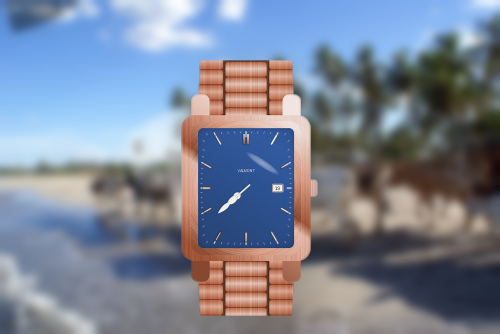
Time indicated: 7:38
